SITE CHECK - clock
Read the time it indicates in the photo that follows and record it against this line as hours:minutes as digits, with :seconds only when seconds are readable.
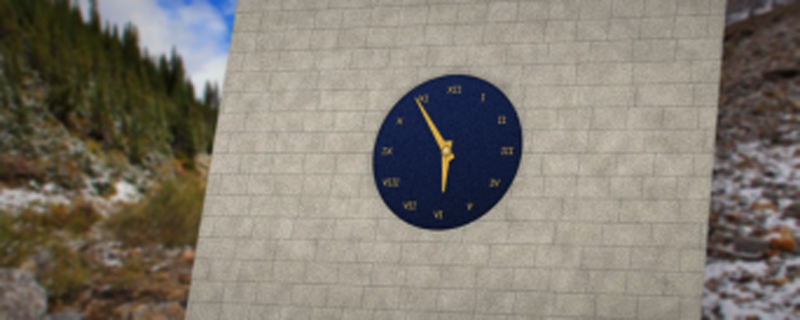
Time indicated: 5:54
